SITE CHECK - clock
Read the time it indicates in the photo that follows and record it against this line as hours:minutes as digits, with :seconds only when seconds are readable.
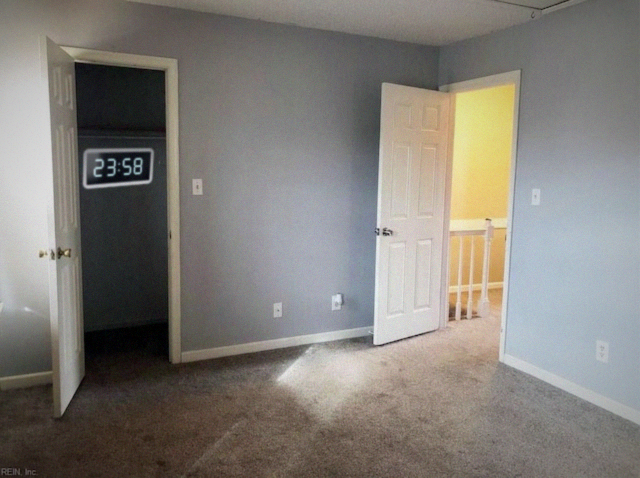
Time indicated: 23:58
